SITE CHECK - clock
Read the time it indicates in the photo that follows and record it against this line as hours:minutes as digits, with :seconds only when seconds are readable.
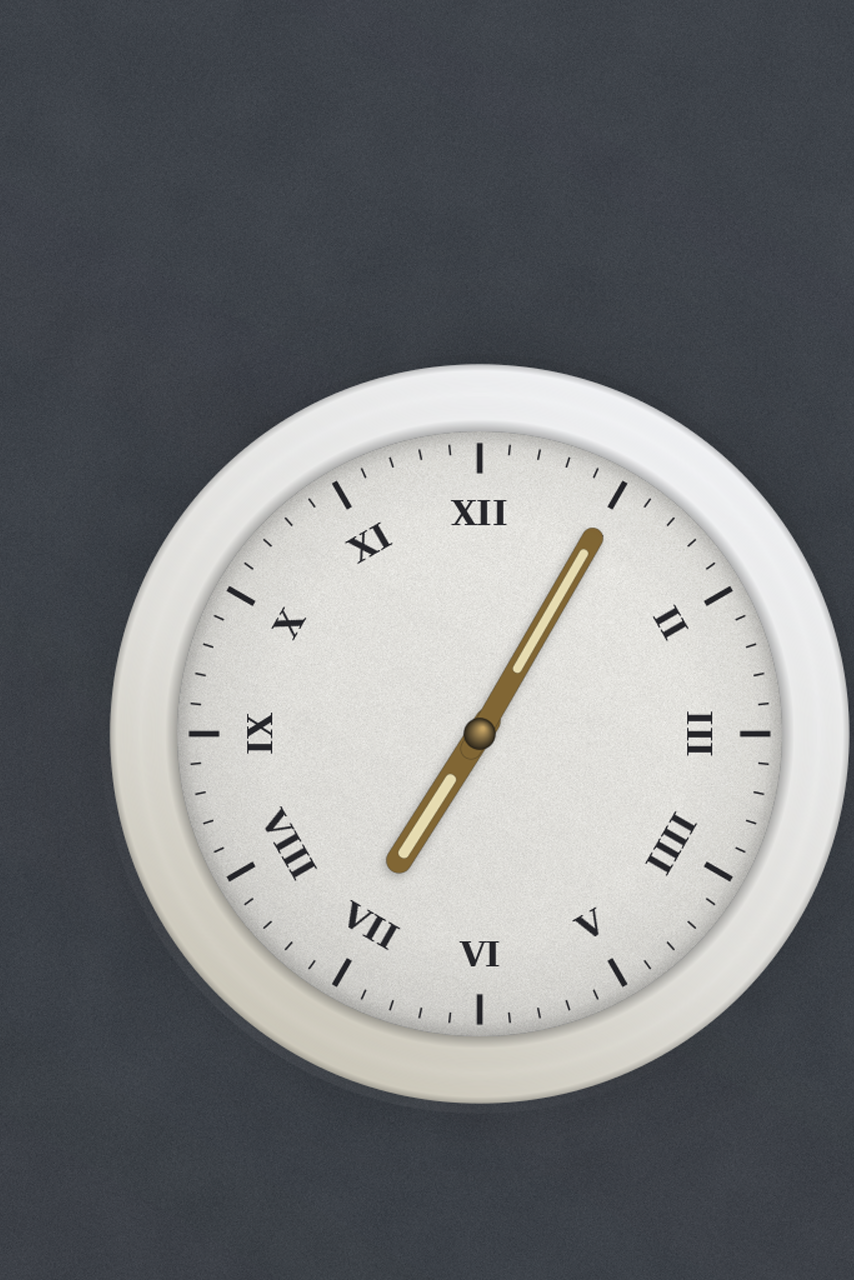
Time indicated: 7:05
